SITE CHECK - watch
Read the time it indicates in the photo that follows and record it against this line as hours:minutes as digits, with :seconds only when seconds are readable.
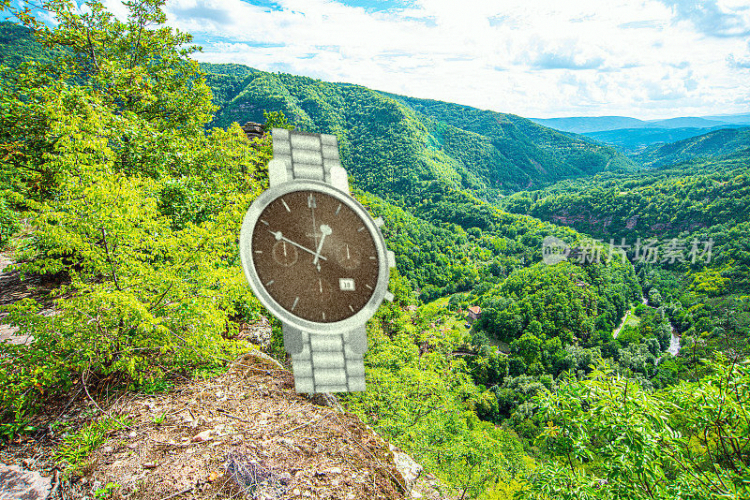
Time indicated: 12:49
